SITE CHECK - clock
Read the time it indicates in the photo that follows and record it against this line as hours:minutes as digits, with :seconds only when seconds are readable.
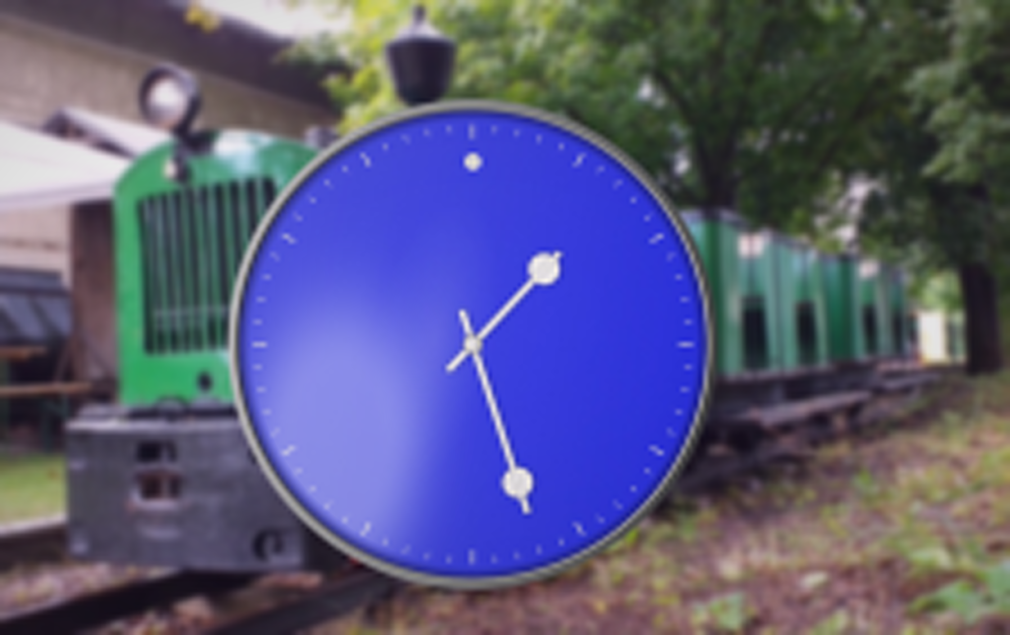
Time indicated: 1:27
